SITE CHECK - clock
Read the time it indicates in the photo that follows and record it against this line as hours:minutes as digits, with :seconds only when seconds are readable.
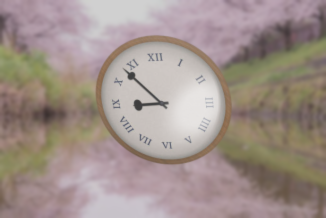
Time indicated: 8:53
